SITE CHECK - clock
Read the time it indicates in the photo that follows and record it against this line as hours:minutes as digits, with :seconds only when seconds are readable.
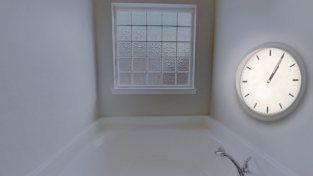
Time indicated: 1:05
